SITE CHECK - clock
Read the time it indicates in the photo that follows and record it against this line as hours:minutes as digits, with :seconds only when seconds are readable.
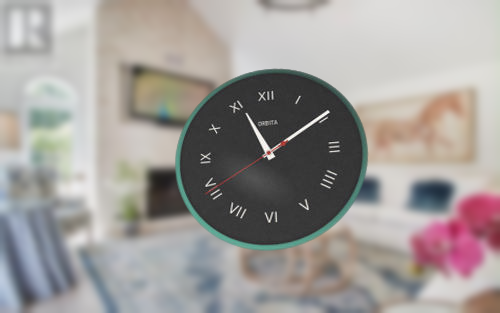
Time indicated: 11:09:40
